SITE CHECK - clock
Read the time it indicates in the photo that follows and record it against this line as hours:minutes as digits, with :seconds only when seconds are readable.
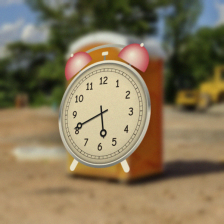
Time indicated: 5:41
